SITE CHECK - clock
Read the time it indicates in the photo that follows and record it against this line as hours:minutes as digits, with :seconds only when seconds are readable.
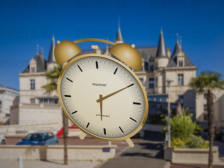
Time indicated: 6:10
